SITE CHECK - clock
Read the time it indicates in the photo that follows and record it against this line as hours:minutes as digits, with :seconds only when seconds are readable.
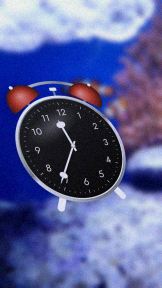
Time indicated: 11:36
